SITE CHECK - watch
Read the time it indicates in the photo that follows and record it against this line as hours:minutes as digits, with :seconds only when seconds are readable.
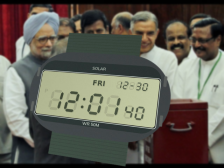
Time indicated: 12:01:40
